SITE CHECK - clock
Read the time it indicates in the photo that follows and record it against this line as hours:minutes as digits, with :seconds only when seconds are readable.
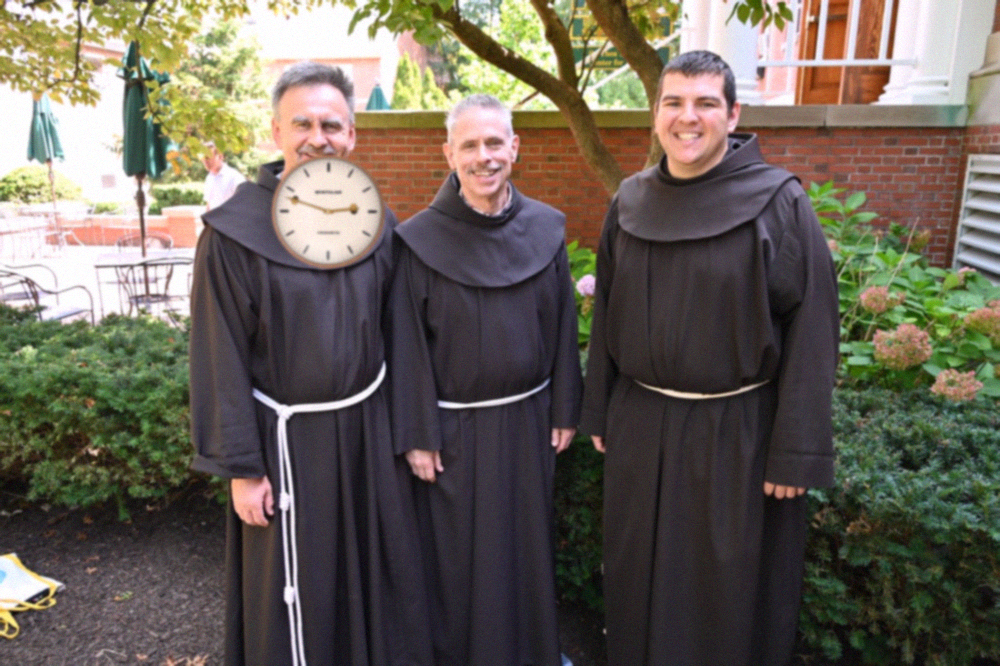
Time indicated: 2:48
